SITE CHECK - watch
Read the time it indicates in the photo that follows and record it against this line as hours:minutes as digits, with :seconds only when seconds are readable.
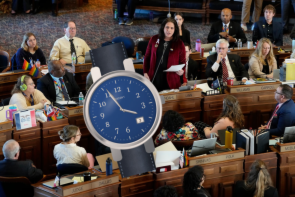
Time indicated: 3:56
